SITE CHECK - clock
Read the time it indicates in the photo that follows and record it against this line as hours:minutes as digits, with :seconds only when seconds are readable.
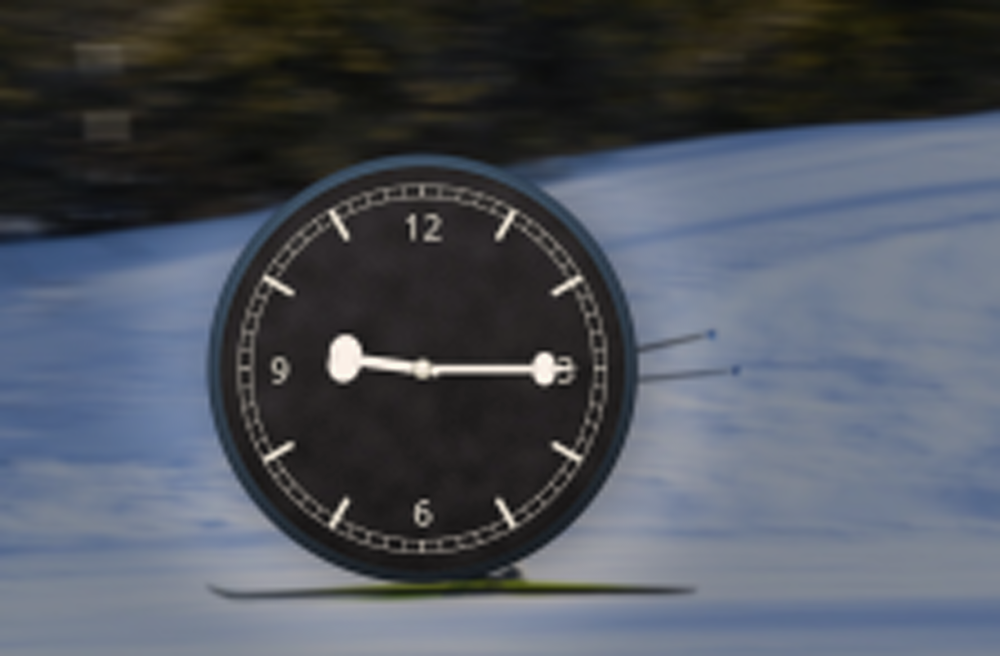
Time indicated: 9:15
